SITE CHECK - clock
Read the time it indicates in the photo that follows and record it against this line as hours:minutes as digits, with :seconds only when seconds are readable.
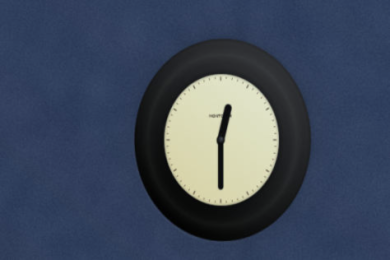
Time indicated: 12:30
